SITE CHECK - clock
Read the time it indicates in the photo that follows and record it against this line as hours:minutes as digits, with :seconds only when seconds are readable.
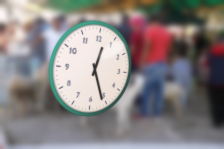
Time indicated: 12:26
